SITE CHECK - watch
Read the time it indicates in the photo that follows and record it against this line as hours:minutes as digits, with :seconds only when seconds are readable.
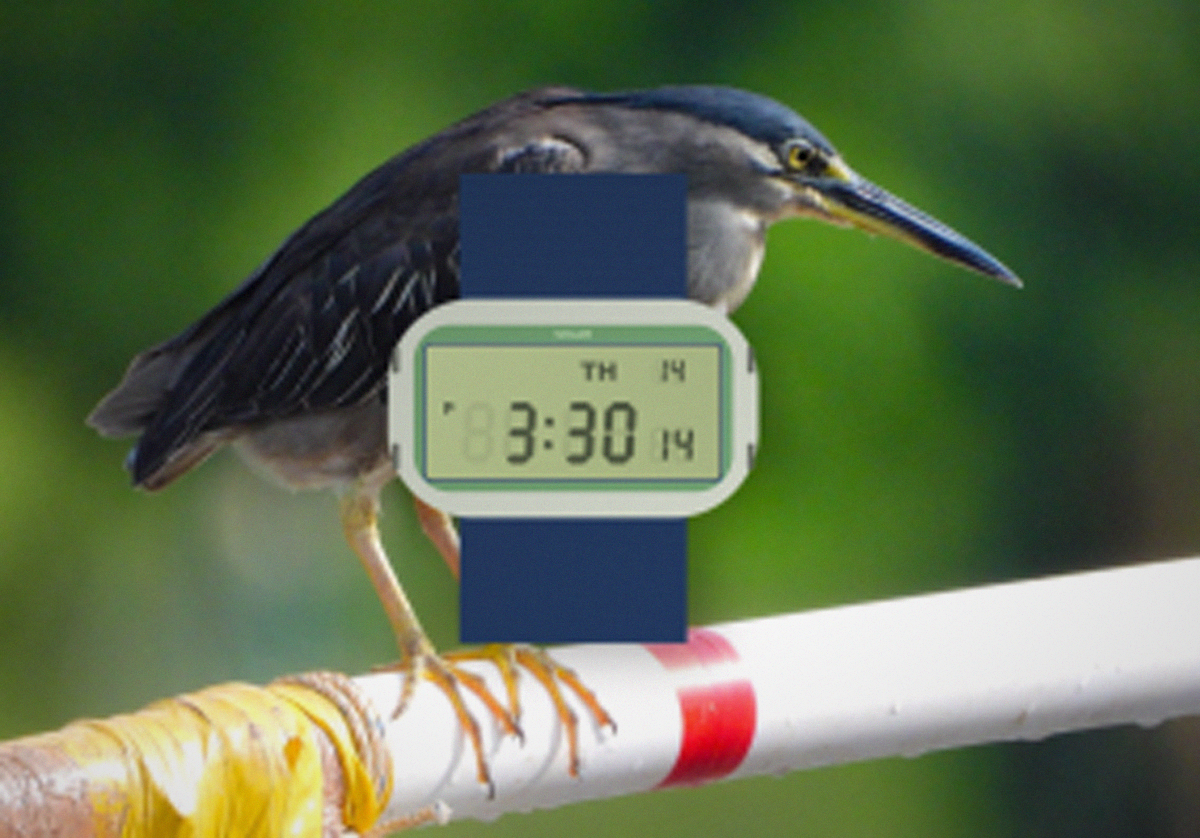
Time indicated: 3:30:14
